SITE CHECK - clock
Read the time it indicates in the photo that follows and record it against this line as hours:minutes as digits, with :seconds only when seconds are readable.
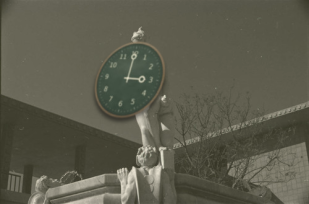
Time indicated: 3:00
